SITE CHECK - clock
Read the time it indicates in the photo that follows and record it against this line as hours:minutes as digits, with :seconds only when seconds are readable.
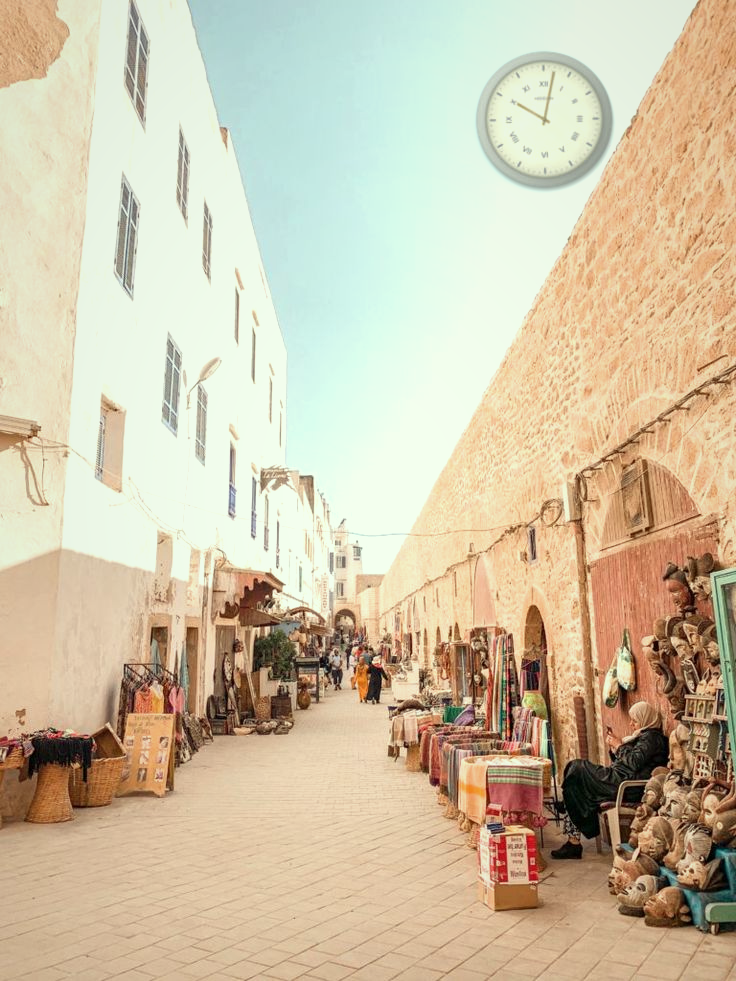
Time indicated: 10:02
